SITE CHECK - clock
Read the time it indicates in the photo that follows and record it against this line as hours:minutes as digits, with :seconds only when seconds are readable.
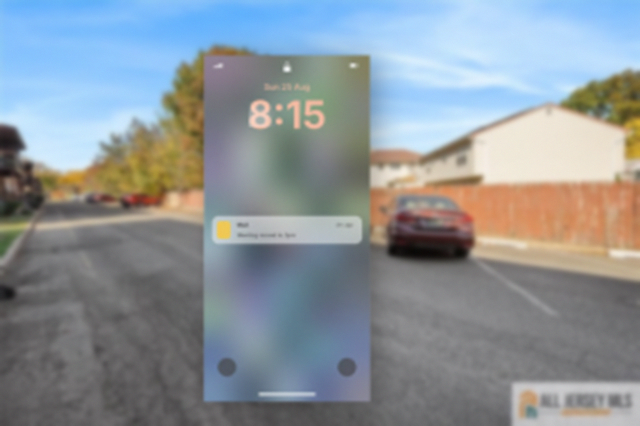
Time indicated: 8:15
